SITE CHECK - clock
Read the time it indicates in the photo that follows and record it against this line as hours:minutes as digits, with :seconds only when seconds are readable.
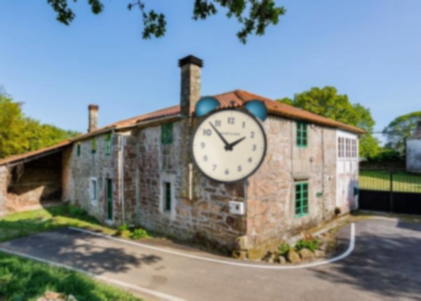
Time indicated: 1:53
